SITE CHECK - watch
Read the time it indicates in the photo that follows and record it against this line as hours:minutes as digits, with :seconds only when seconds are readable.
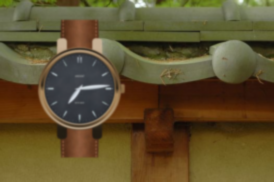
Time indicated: 7:14
